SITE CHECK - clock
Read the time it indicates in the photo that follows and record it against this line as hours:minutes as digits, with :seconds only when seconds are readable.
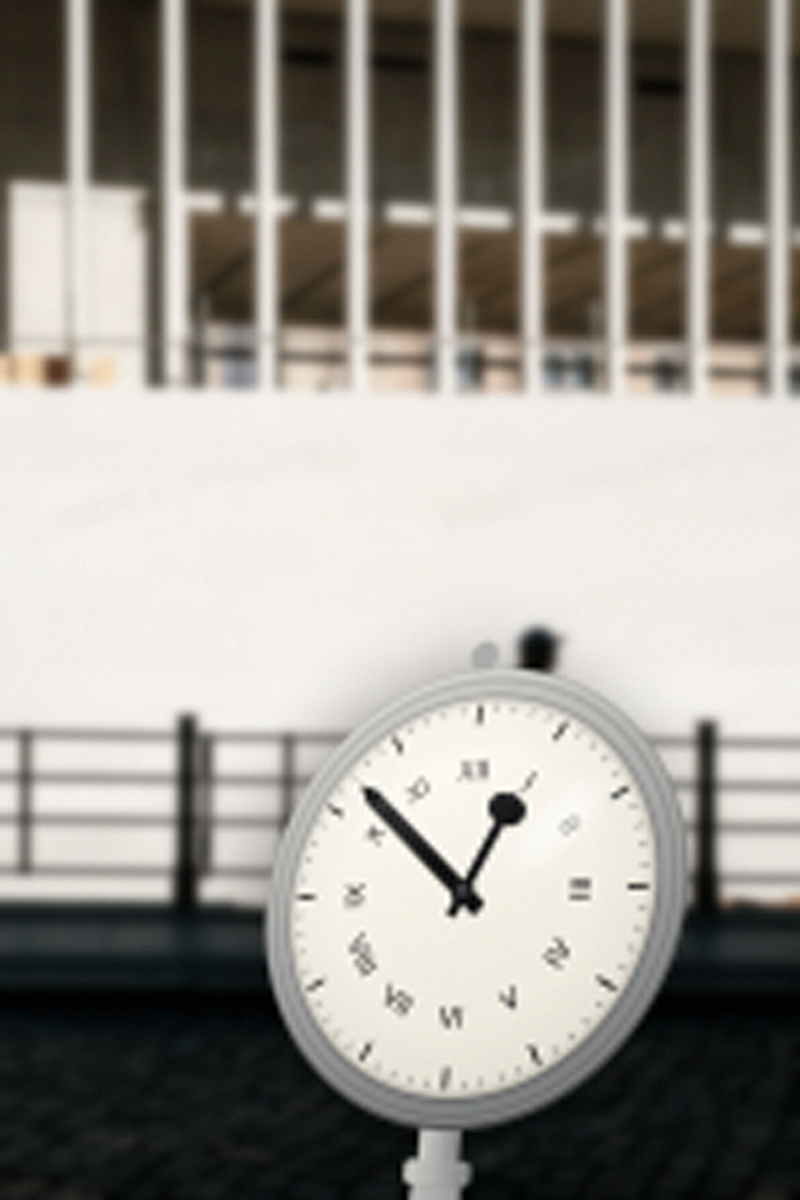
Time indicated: 12:52
